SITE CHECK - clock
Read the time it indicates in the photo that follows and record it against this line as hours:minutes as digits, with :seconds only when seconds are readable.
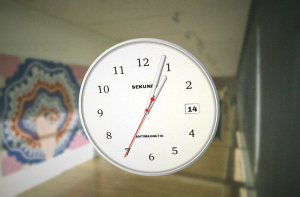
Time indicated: 1:03:35
